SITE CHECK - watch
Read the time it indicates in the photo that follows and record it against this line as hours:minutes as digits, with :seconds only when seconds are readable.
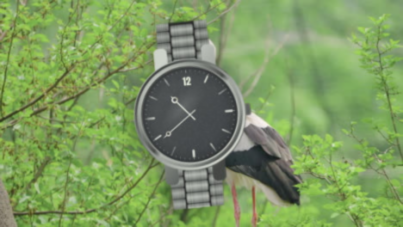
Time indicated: 10:39
